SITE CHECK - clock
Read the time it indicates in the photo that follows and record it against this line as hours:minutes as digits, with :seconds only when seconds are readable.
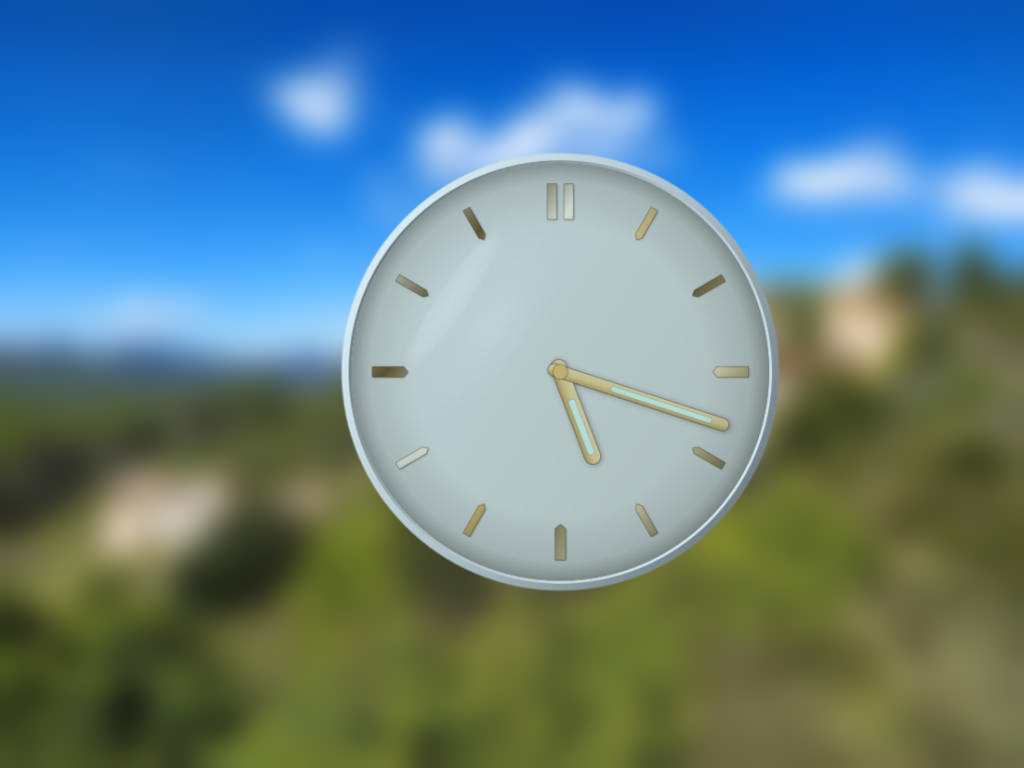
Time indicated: 5:18
